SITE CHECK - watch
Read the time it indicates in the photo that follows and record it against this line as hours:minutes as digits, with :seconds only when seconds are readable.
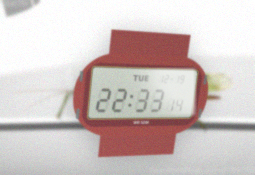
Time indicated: 22:33:14
